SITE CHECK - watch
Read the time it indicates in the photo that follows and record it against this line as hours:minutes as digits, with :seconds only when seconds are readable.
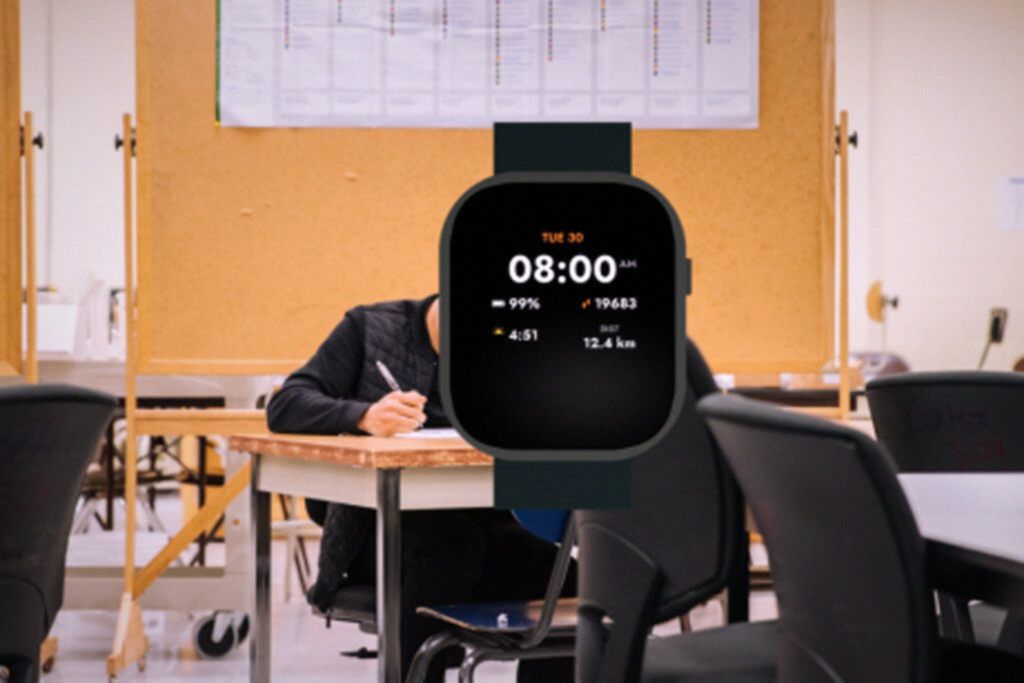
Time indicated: 8:00
